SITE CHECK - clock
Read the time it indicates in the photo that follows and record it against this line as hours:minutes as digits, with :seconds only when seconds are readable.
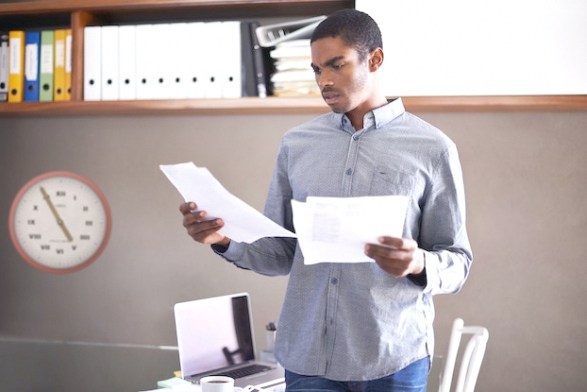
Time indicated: 4:55
